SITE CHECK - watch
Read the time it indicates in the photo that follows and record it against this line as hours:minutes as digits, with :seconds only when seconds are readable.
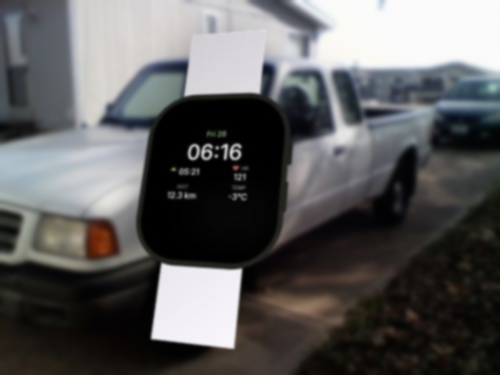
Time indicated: 6:16
